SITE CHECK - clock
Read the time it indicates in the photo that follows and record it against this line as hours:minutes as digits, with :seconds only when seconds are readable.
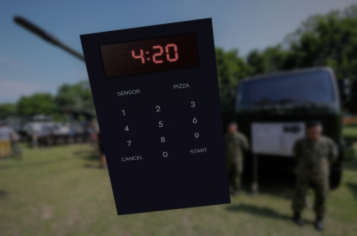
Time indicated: 4:20
